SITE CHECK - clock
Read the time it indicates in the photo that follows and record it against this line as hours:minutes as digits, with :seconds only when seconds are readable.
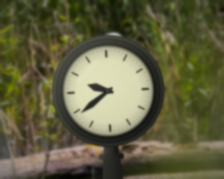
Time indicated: 9:39
